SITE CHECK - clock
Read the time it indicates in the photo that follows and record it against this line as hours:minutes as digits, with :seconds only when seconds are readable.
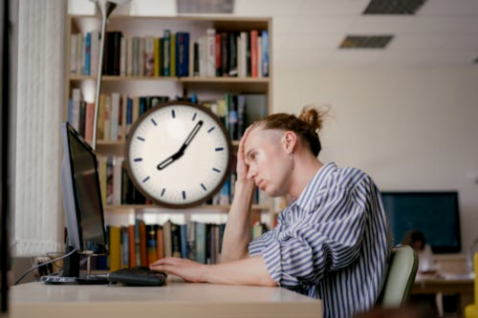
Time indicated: 8:07
